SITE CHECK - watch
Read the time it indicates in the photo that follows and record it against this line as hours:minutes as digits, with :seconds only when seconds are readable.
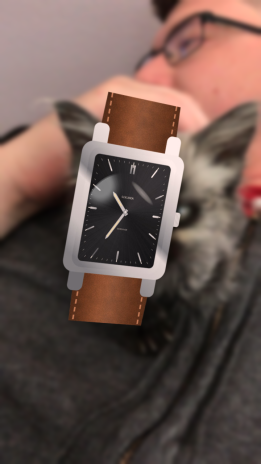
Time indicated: 10:35
